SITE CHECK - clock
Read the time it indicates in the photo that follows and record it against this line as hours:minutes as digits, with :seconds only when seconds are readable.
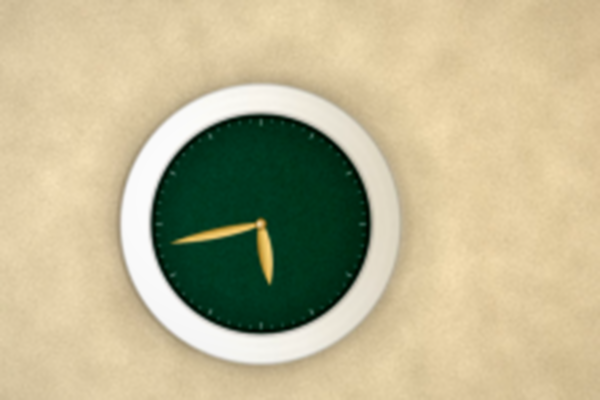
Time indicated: 5:43
